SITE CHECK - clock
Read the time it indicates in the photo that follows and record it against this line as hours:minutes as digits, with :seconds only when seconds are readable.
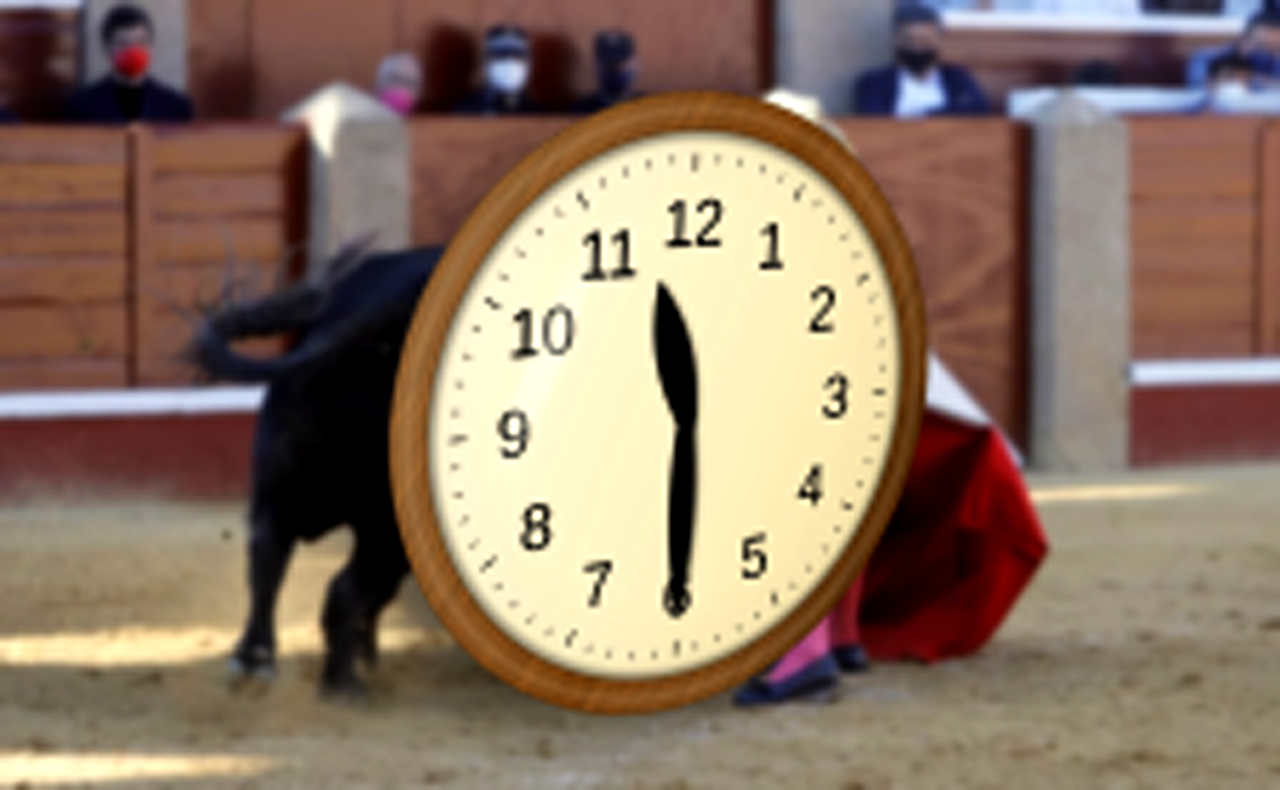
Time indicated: 11:30
